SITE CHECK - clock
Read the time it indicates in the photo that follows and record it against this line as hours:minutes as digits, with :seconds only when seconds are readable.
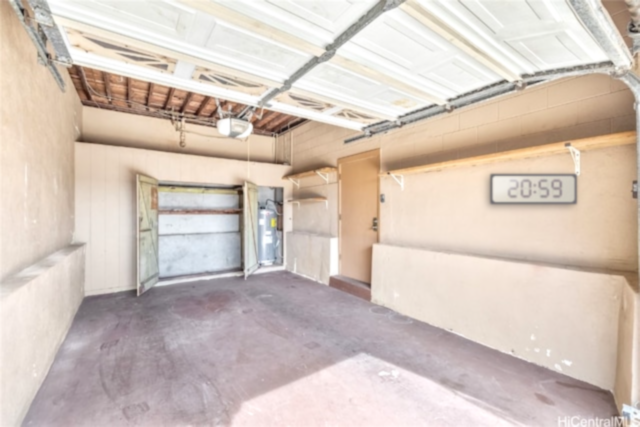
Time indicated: 20:59
